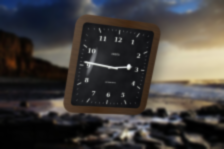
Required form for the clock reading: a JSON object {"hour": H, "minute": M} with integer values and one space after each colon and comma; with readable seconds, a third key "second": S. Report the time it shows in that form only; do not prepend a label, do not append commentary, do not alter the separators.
{"hour": 2, "minute": 46}
